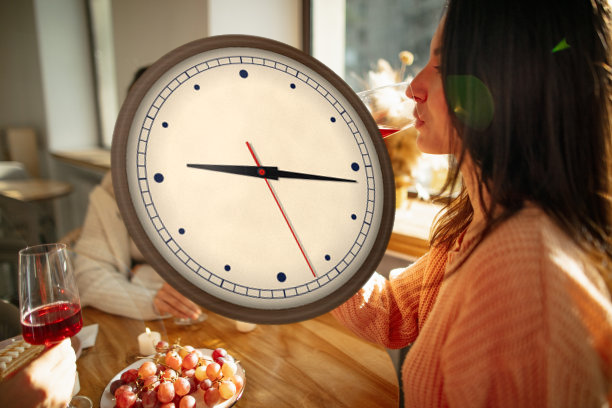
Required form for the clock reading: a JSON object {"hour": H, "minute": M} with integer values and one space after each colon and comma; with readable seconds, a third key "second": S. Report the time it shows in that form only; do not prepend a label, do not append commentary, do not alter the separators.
{"hour": 9, "minute": 16, "second": 27}
